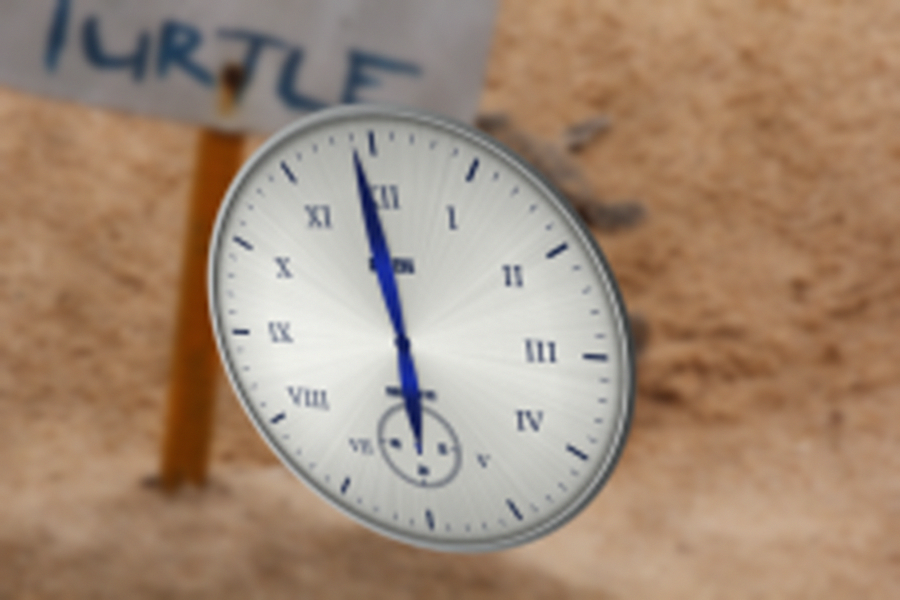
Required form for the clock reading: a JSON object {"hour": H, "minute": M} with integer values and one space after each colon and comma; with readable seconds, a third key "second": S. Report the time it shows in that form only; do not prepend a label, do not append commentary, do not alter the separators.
{"hour": 5, "minute": 59}
